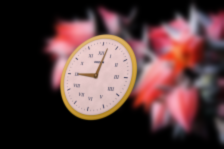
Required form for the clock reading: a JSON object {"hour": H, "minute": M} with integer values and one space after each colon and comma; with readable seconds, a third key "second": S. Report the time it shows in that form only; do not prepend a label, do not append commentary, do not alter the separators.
{"hour": 9, "minute": 2}
